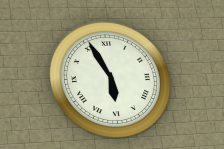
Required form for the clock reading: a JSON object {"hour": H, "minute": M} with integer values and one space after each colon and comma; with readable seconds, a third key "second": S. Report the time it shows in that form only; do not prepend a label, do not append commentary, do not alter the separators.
{"hour": 5, "minute": 56}
